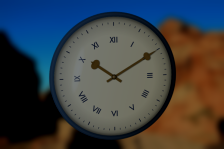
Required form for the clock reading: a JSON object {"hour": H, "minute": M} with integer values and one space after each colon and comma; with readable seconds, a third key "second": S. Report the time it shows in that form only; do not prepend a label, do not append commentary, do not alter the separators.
{"hour": 10, "minute": 10}
